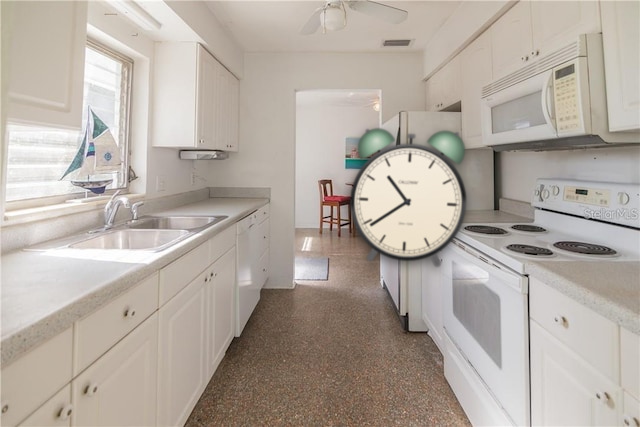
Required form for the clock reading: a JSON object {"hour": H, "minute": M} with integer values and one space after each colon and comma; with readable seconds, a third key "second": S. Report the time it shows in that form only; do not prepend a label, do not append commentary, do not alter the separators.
{"hour": 10, "minute": 39}
